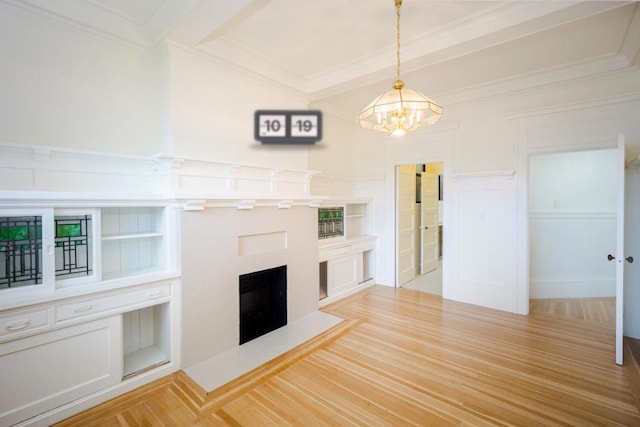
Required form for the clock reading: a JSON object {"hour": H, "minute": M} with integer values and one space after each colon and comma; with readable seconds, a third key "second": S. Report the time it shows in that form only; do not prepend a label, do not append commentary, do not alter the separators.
{"hour": 10, "minute": 19}
